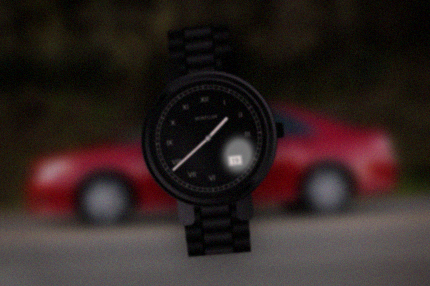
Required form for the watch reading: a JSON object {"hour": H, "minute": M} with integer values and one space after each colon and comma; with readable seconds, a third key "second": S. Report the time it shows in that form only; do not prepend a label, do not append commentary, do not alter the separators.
{"hour": 1, "minute": 39}
